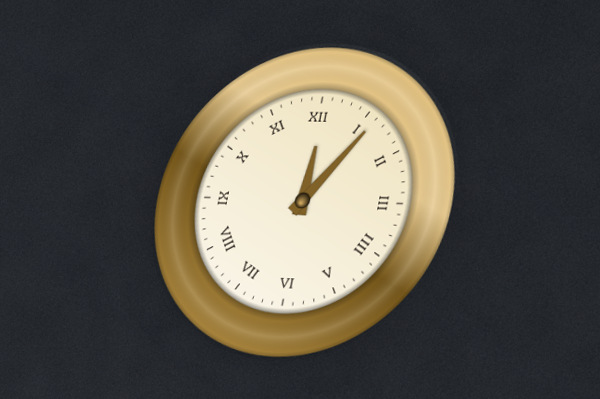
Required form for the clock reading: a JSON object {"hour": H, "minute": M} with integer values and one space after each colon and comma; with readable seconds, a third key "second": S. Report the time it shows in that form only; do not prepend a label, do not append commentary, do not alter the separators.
{"hour": 12, "minute": 6}
